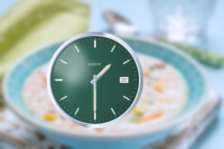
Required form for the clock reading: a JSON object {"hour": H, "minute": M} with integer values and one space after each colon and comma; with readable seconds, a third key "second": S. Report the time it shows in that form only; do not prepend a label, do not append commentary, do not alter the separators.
{"hour": 1, "minute": 30}
